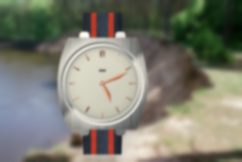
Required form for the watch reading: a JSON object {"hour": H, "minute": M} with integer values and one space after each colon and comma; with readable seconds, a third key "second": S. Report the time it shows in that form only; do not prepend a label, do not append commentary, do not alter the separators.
{"hour": 5, "minute": 11}
